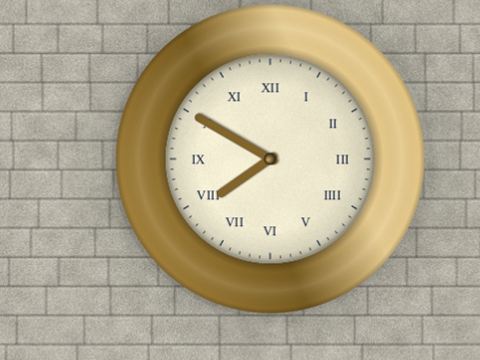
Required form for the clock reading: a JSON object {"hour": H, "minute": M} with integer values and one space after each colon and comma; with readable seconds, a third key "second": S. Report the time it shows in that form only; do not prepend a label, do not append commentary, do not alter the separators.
{"hour": 7, "minute": 50}
